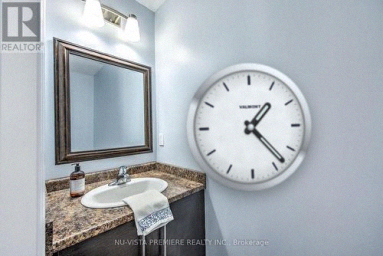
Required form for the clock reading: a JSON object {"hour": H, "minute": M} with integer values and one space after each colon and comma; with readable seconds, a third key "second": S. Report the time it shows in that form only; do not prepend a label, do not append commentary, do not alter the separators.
{"hour": 1, "minute": 23}
